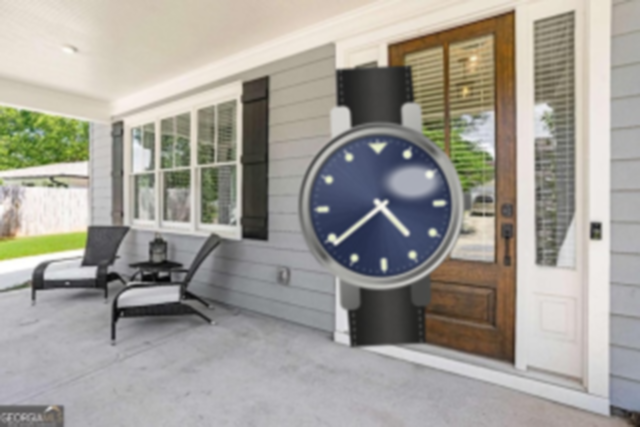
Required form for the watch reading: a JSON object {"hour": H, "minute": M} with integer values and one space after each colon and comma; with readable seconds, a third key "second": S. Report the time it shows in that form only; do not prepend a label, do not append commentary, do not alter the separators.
{"hour": 4, "minute": 39}
